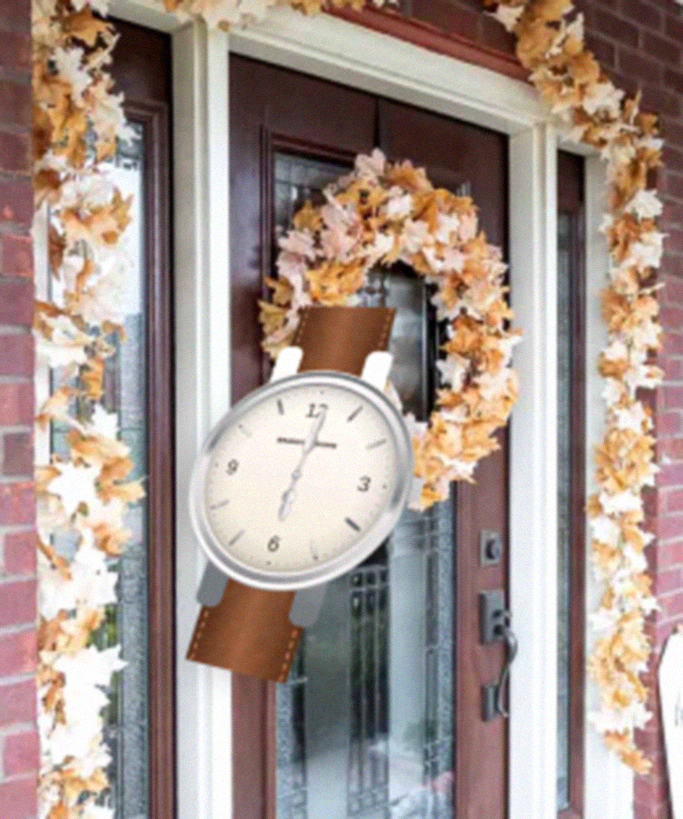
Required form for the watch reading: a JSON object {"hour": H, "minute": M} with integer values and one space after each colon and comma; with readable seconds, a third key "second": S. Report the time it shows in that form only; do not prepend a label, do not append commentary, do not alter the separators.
{"hour": 6, "minute": 1}
